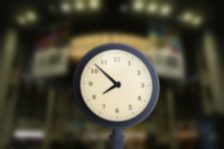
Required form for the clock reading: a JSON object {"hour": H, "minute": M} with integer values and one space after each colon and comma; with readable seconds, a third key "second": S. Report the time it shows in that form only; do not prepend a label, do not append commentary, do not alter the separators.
{"hour": 7, "minute": 52}
